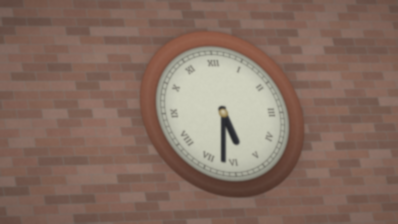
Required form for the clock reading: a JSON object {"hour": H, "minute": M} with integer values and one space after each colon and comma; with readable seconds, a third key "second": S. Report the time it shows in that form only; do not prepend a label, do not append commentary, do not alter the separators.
{"hour": 5, "minute": 32}
